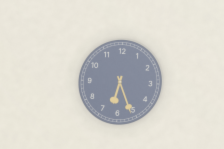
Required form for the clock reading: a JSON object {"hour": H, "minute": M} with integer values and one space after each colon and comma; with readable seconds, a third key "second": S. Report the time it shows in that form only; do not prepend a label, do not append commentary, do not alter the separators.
{"hour": 6, "minute": 26}
